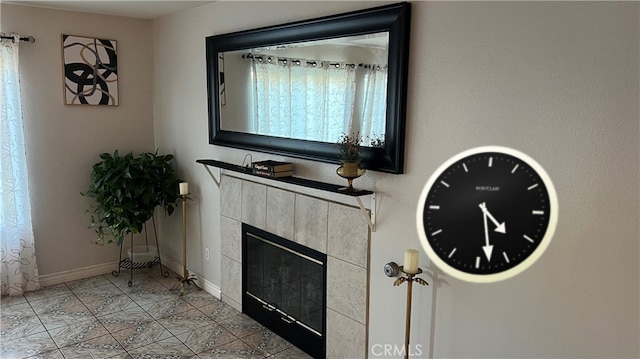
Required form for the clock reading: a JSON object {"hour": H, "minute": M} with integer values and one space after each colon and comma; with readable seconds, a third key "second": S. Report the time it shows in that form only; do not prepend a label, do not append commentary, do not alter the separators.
{"hour": 4, "minute": 28}
